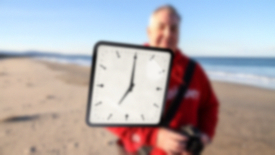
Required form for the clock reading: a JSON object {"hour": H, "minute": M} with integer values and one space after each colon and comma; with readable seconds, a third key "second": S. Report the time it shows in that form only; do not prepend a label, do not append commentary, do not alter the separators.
{"hour": 7, "minute": 0}
